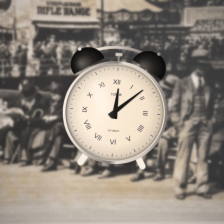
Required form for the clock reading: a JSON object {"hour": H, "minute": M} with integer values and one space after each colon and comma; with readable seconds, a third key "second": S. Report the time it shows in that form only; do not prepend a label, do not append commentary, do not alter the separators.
{"hour": 12, "minute": 8}
